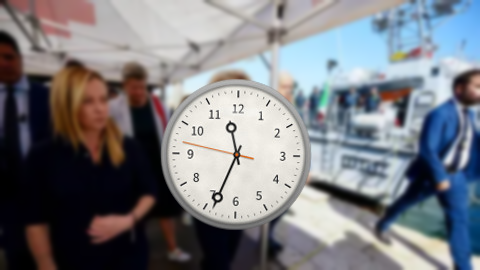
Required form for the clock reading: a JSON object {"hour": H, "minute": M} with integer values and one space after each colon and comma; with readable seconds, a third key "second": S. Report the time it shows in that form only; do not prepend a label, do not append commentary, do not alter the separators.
{"hour": 11, "minute": 33, "second": 47}
